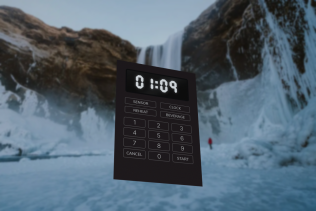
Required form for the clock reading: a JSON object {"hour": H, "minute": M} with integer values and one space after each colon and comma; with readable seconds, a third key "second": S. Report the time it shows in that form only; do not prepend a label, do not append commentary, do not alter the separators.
{"hour": 1, "minute": 9}
